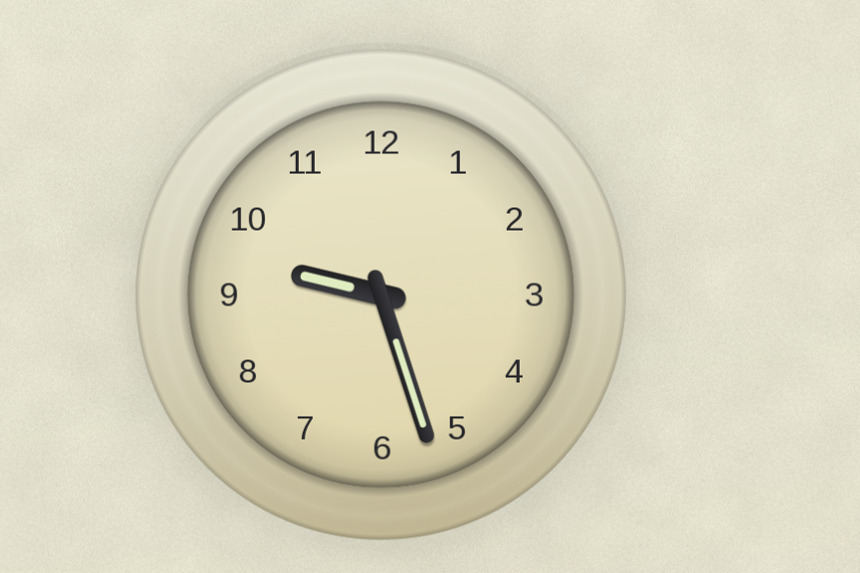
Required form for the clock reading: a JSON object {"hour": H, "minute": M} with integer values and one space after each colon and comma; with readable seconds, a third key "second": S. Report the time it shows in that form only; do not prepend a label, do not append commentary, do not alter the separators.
{"hour": 9, "minute": 27}
